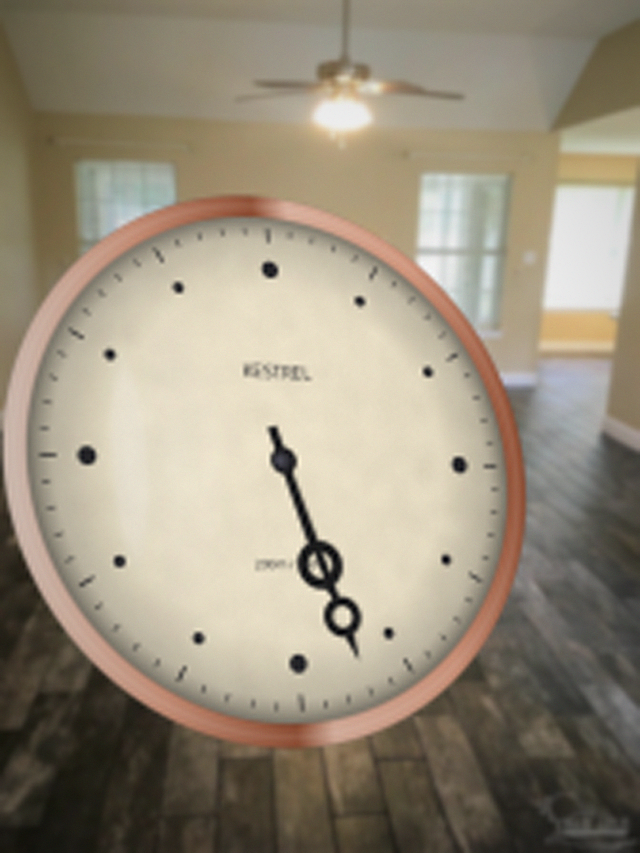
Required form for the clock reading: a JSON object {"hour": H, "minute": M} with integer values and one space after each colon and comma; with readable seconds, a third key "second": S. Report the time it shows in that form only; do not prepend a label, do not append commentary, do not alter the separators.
{"hour": 5, "minute": 27}
